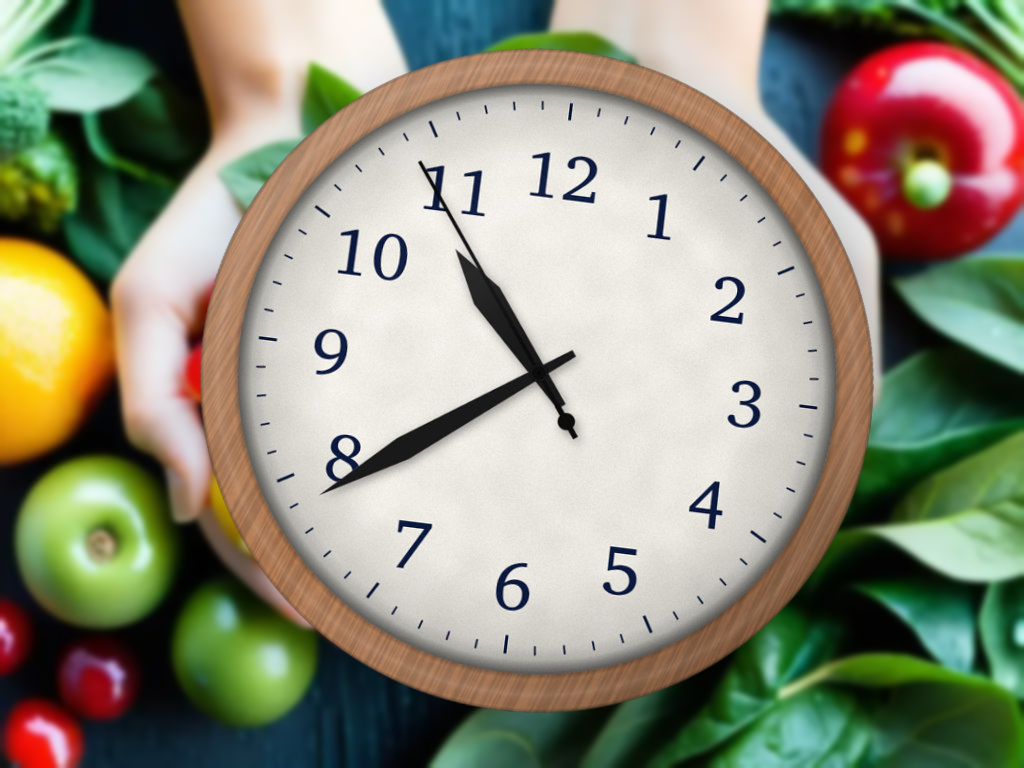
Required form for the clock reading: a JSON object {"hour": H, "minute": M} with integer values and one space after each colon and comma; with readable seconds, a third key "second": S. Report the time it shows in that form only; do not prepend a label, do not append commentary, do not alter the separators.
{"hour": 10, "minute": 38, "second": 54}
